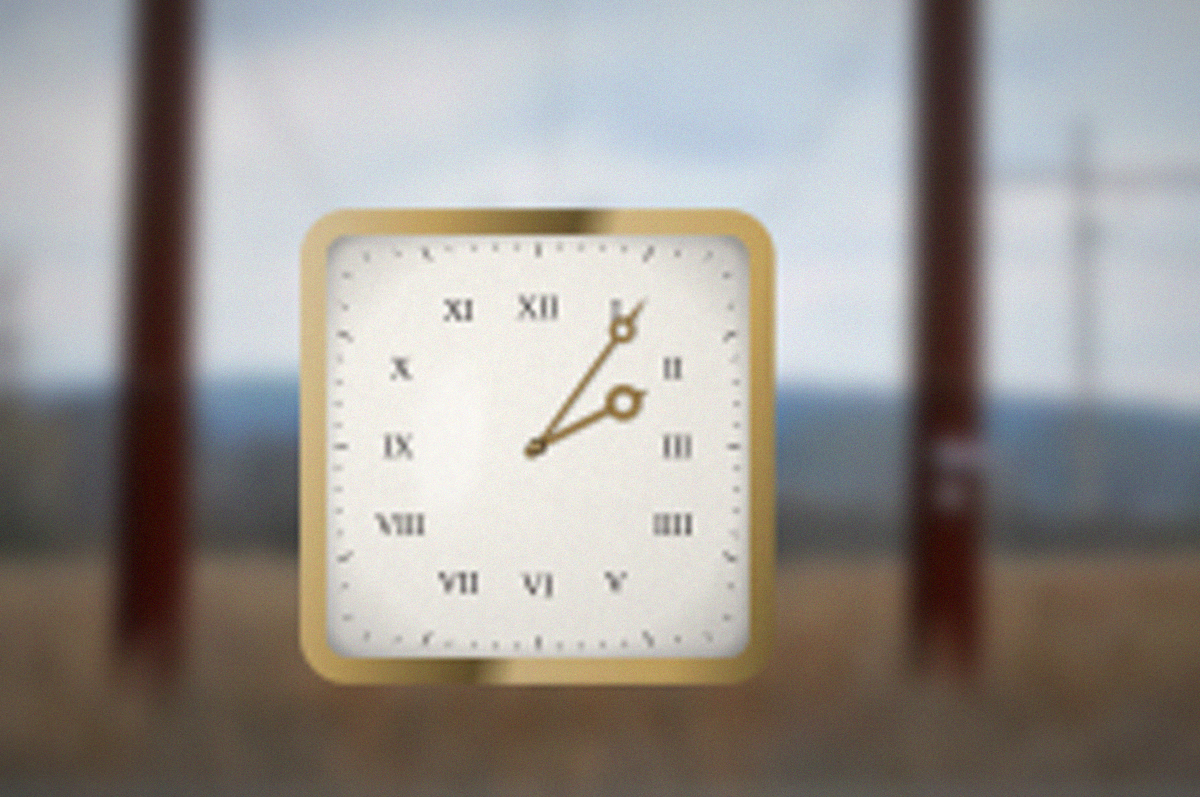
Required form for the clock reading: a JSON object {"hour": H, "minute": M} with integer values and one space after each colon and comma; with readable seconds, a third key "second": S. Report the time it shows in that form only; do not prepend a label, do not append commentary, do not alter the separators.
{"hour": 2, "minute": 6}
